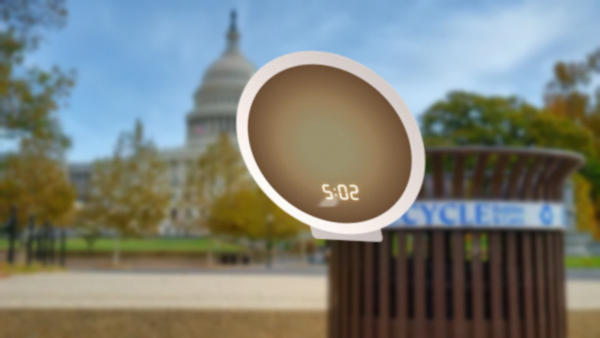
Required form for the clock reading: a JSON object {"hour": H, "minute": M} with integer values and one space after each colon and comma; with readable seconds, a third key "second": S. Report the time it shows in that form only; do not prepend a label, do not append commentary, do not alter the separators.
{"hour": 5, "minute": 2}
